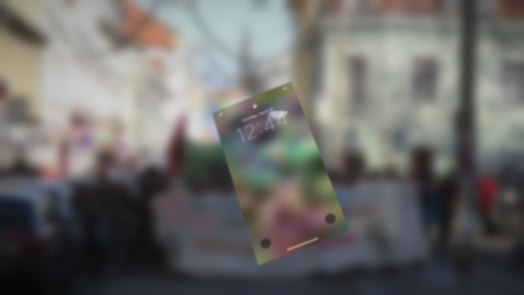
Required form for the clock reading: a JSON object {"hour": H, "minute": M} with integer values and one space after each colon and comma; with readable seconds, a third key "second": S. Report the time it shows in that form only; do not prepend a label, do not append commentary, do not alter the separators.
{"hour": 12, "minute": 44}
